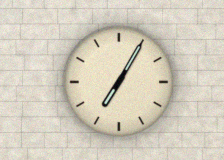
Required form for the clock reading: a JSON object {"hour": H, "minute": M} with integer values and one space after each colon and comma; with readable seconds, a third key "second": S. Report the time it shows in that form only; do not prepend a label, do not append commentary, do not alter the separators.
{"hour": 7, "minute": 5}
